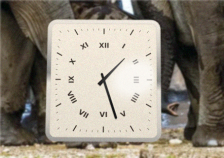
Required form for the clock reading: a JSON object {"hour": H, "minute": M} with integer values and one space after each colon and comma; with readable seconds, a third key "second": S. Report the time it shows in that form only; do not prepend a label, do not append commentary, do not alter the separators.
{"hour": 1, "minute": 27}
